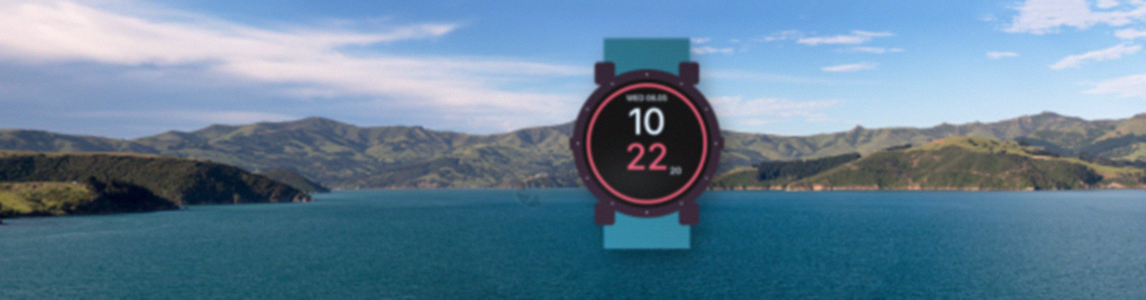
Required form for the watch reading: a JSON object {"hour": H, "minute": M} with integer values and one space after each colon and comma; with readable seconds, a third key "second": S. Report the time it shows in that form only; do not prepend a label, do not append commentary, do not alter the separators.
{"hour": 10, "minute": 22}
